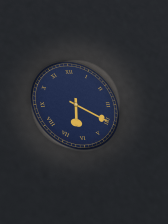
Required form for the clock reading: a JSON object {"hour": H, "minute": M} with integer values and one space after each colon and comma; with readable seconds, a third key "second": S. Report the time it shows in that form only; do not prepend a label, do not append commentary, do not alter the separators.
{"hour": 6, "minute": 20}
